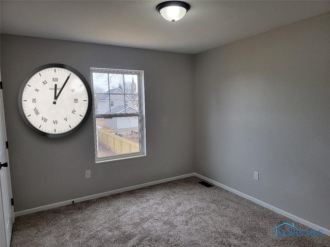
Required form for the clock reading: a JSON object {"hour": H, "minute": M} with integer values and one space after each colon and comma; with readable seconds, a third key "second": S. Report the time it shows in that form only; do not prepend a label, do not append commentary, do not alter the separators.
{"hour": 12, "minute": 5}
